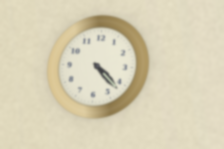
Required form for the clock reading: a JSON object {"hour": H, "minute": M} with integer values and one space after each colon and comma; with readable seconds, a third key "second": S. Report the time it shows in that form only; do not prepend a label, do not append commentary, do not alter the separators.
{"hour": 4, "minute": 22}
